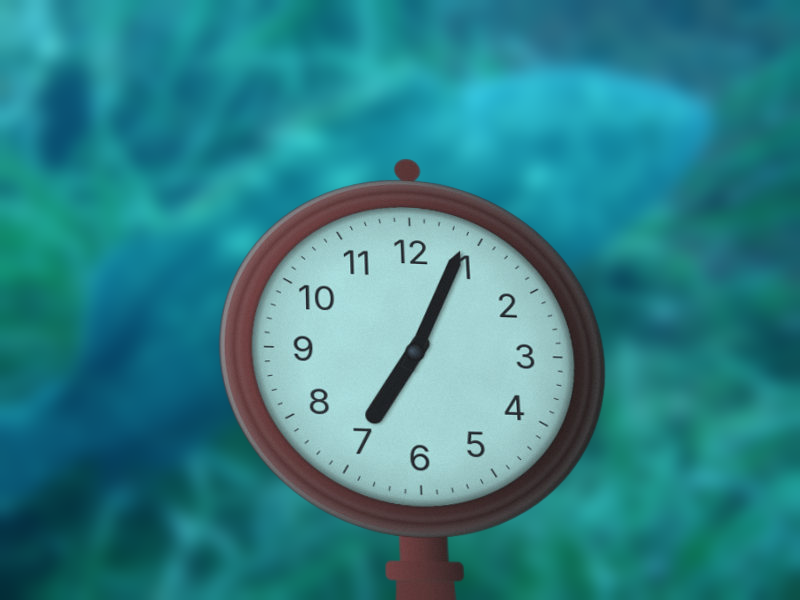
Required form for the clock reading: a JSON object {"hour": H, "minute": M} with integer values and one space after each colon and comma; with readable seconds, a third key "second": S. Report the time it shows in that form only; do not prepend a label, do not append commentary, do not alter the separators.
{"hour": 7, "minute": 4}
